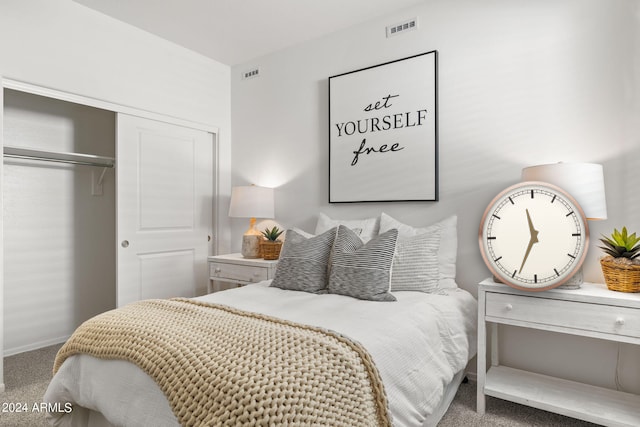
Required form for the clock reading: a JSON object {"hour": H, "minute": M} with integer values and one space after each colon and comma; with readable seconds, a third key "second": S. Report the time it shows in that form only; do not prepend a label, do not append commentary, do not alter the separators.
{"hour": 11, "minute": 34}
